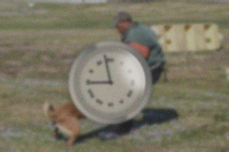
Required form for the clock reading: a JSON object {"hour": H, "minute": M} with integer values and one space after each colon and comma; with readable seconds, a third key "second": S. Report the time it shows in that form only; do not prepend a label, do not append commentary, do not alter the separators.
{"hour": 8, "minute": 58}
